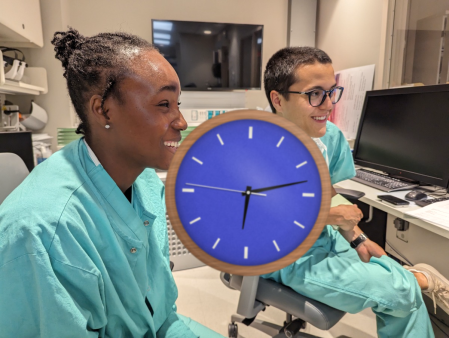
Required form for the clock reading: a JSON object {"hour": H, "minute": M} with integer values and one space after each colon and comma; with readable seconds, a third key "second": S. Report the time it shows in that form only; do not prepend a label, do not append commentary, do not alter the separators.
{"hour": 6, "minute": 12, "second": 46}
